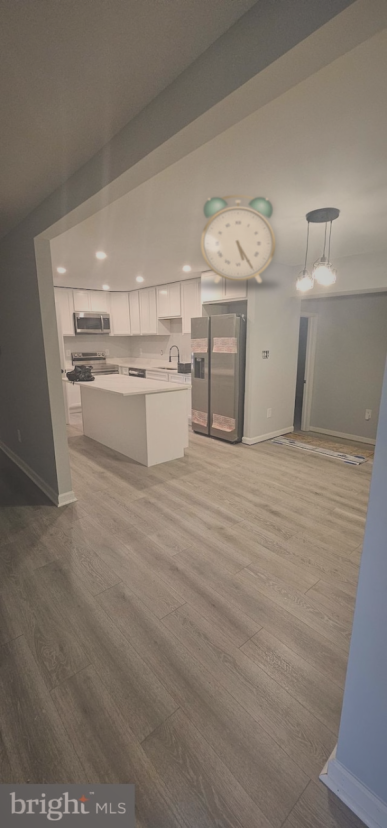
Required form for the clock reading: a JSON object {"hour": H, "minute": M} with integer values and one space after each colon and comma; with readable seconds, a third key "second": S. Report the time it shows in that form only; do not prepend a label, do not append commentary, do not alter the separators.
{"hour": 5, "minute": 25}
